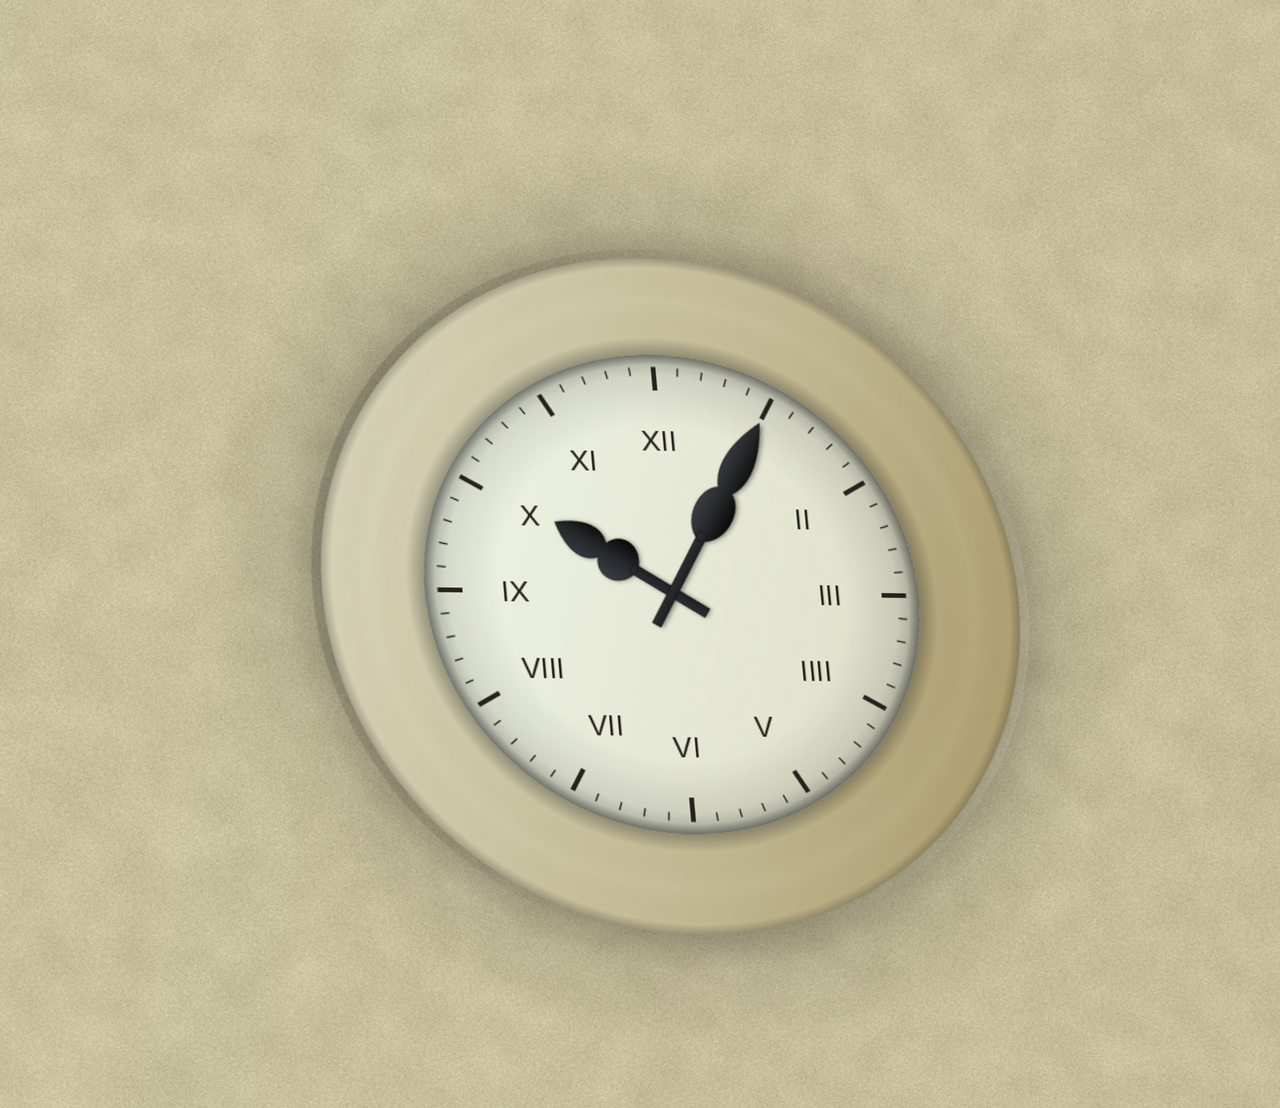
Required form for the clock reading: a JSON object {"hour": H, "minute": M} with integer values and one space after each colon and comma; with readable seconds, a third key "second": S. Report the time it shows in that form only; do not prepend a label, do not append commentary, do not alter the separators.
{"hour": 10, "minute": 5}
